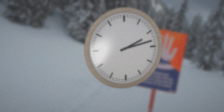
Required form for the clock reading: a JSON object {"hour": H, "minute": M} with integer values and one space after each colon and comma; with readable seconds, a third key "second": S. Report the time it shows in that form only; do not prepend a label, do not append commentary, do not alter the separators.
{"hour": 2, "minute": 13}
